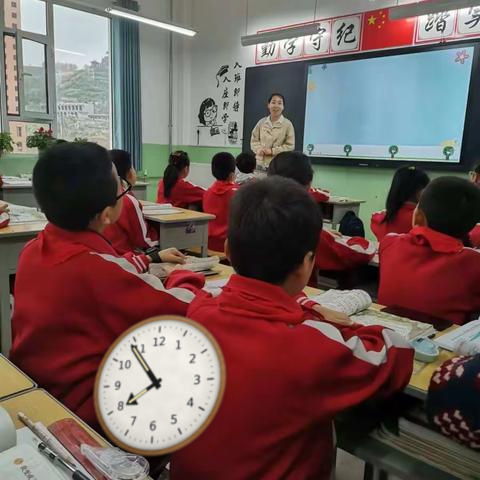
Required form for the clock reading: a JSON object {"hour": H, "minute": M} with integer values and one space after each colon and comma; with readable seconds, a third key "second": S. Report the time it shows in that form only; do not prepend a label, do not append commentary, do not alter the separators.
{"hour": 7, "minute": 54}
